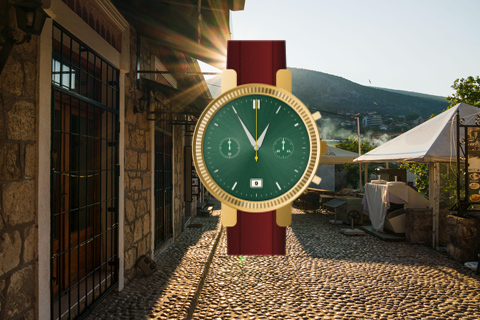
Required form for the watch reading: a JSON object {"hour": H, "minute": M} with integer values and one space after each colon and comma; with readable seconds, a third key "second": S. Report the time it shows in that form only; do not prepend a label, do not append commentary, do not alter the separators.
{"hour": 12, "minute": 55}
